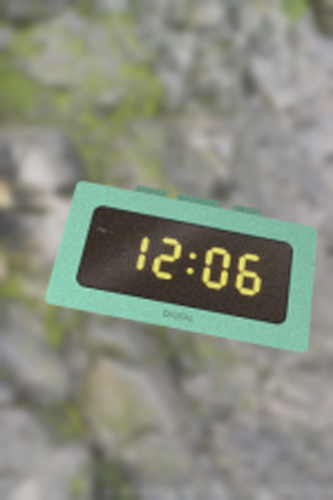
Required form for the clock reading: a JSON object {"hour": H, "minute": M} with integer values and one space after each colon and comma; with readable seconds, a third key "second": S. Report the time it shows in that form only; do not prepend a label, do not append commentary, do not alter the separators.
{"hour": 12, "minute": 6}
